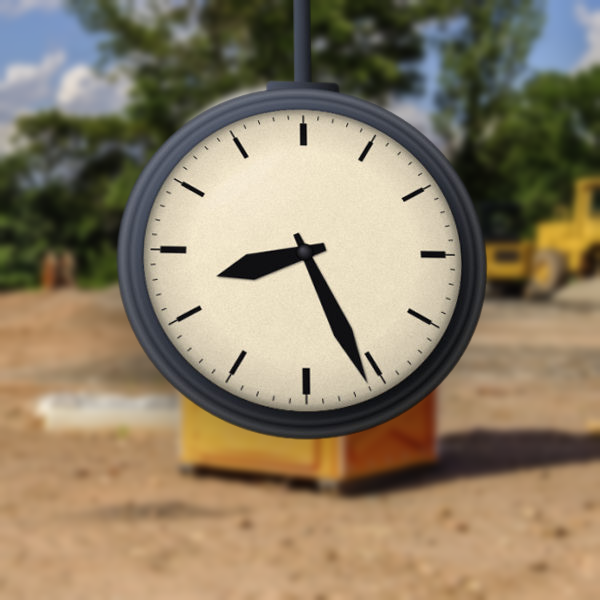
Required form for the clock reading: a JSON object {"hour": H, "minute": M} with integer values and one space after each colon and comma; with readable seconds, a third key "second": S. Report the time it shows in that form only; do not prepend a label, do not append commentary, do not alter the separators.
{"hour": 8, "minute": 26}
